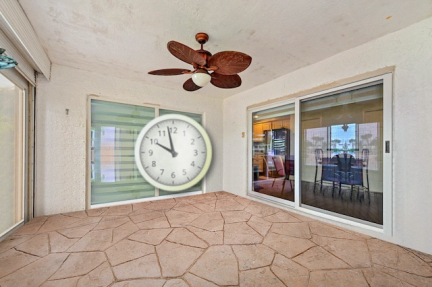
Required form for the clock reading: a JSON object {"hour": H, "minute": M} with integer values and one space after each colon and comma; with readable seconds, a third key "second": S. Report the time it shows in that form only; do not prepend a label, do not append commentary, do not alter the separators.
{"hour": 9, "minute": 58}
